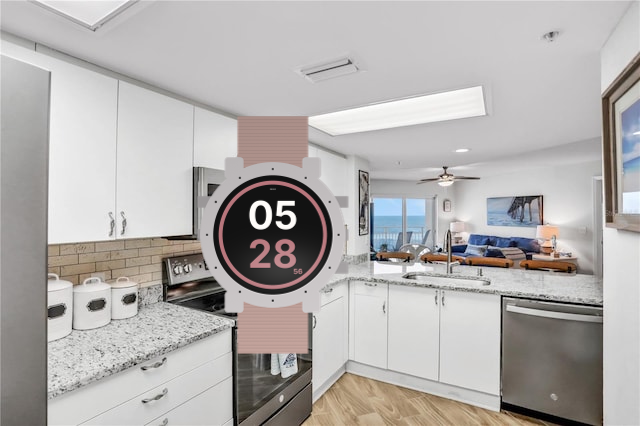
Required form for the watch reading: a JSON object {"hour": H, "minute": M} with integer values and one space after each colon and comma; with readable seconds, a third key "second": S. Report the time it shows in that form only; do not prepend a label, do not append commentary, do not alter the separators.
{"hour": 5, "minute": 28, "second": 56}
